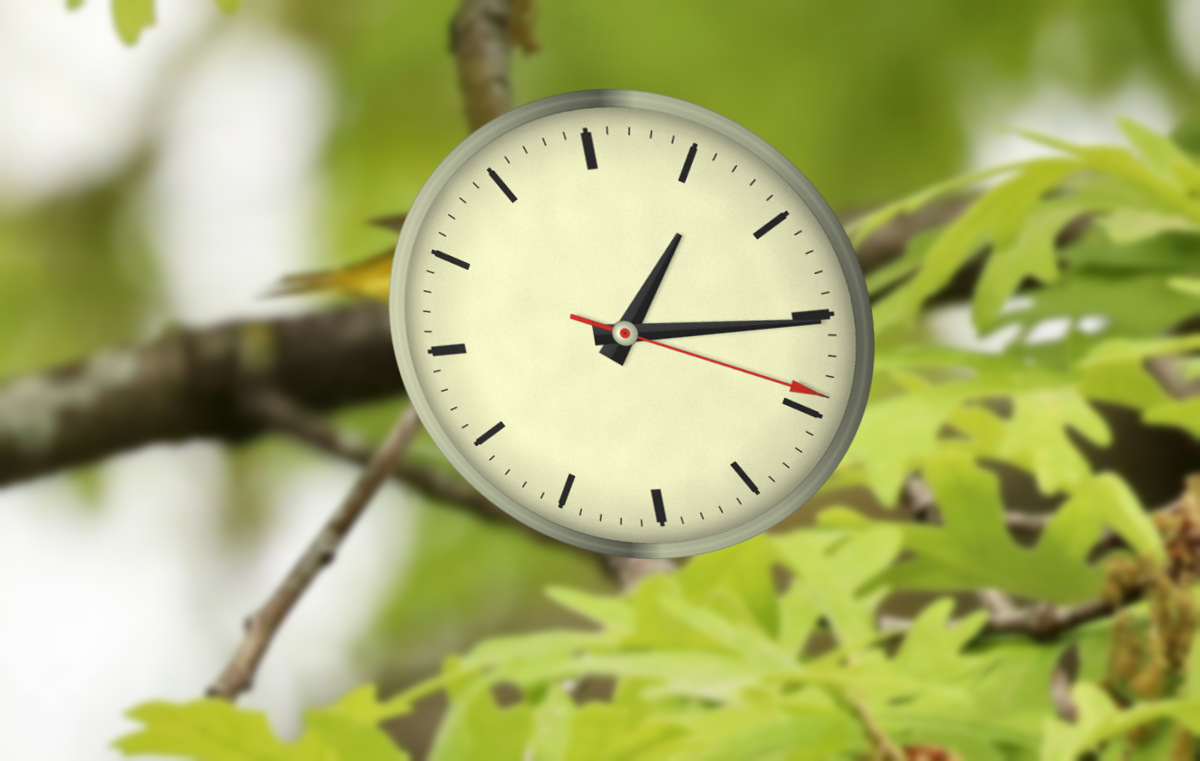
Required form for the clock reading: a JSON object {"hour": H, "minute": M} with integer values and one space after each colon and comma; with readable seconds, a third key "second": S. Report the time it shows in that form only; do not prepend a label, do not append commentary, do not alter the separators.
{"hour": 1, "minute": 15, "second": 19}
